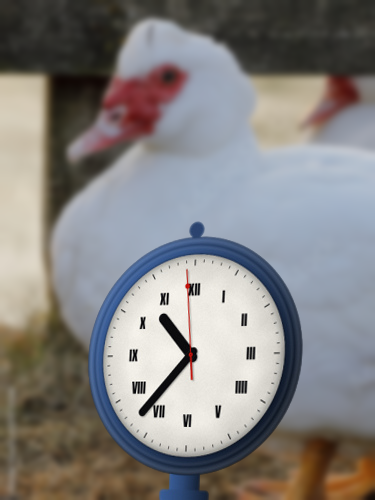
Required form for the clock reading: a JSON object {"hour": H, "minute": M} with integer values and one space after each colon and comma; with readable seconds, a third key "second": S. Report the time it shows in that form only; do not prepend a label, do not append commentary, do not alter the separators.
{"hour": 10, "minute": 36, "second": 59}
